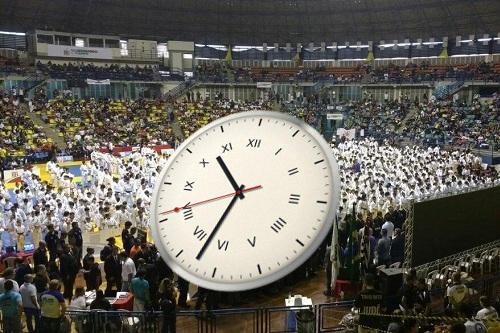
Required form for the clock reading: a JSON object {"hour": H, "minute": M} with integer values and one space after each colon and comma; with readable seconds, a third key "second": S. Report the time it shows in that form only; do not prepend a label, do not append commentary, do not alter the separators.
{"hour": 10, "minute": 32, "second": 41}
